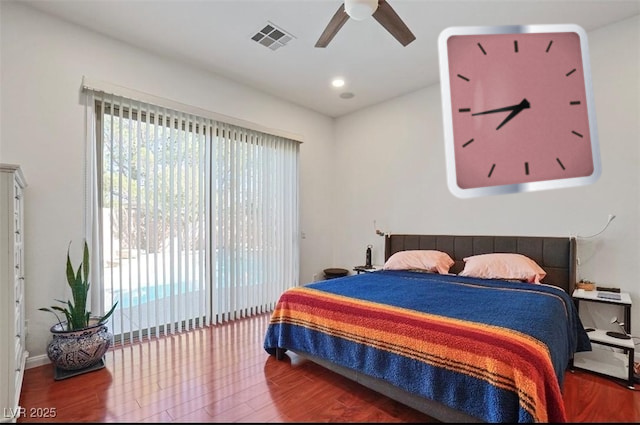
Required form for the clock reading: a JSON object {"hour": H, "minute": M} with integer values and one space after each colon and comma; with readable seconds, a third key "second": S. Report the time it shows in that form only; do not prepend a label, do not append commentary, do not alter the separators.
{"hour": 7, "minute": 44}
